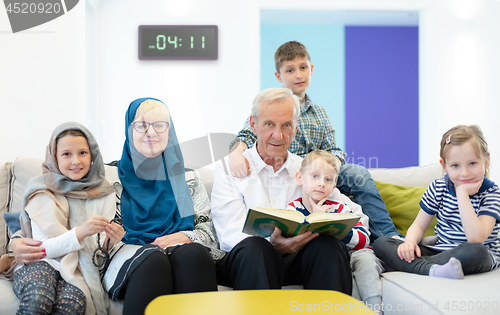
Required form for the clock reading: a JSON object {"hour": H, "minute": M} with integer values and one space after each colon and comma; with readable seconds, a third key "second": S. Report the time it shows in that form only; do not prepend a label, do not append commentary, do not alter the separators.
{"hour": 4, "minute": 11}
